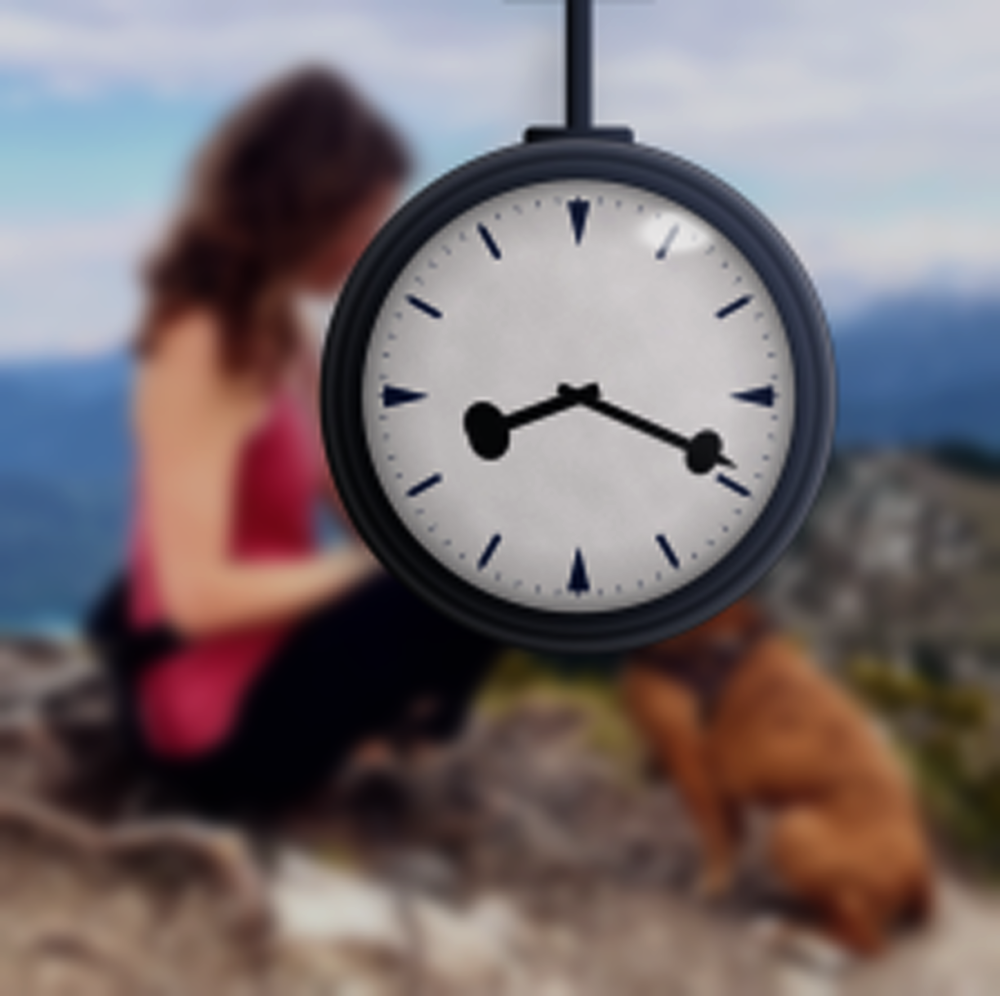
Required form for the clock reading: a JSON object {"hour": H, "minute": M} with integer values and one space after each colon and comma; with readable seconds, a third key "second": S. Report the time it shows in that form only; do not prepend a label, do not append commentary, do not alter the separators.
{"hour": 8, "minute": 19}
